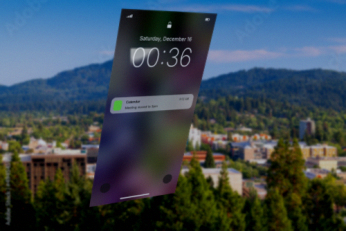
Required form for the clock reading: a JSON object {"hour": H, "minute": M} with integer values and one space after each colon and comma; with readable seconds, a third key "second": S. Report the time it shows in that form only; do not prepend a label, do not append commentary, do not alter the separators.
{"hour": 0, "minute": 36}
